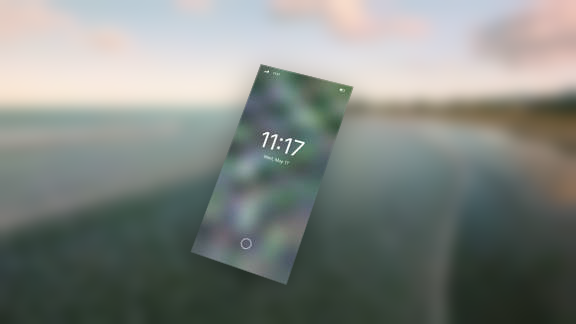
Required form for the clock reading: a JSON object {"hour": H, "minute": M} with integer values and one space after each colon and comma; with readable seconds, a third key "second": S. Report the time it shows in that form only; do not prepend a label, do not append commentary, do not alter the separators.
{"hour": 11, "minute": 17}
